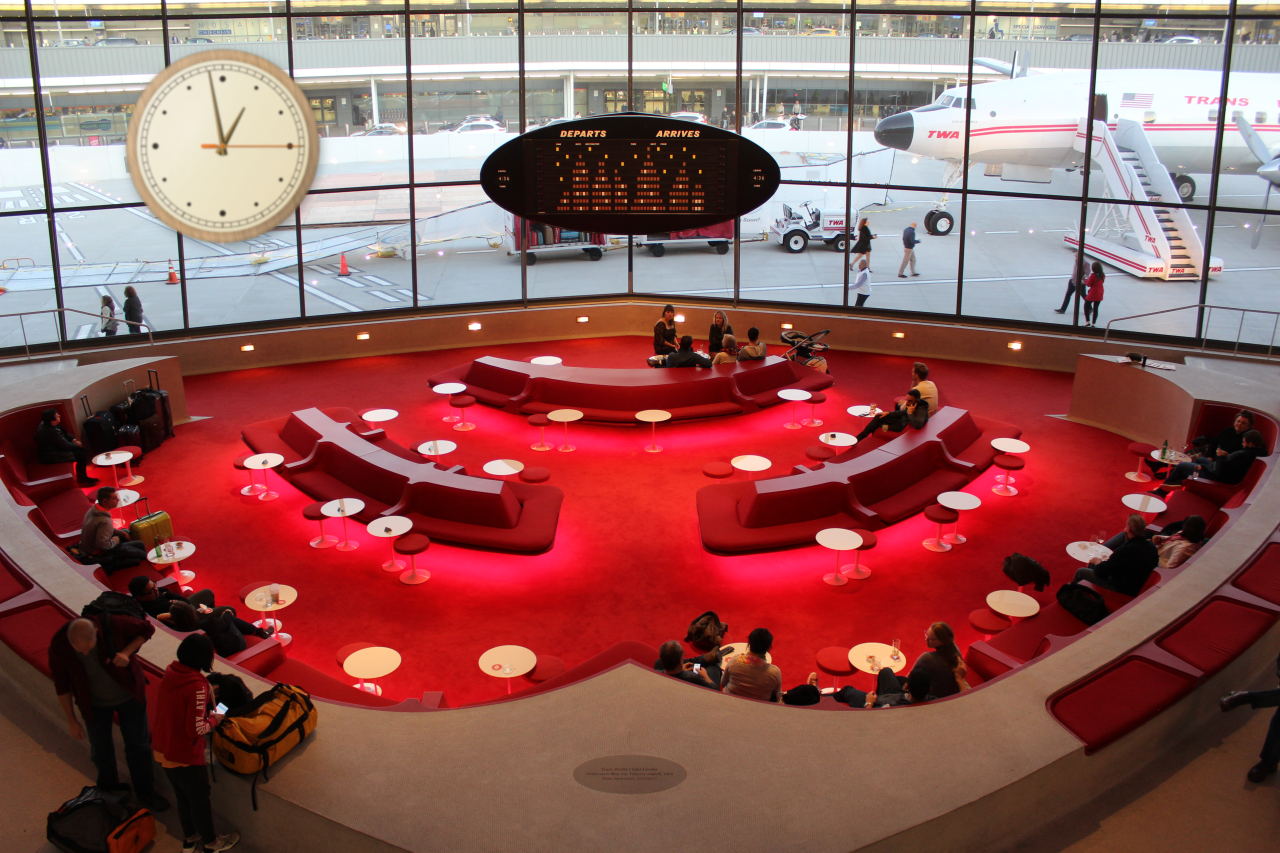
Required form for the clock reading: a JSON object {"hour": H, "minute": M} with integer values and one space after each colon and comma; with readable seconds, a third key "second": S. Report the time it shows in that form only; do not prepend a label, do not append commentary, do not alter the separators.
{"hour": 12, "minute": 58, "second": 15}
